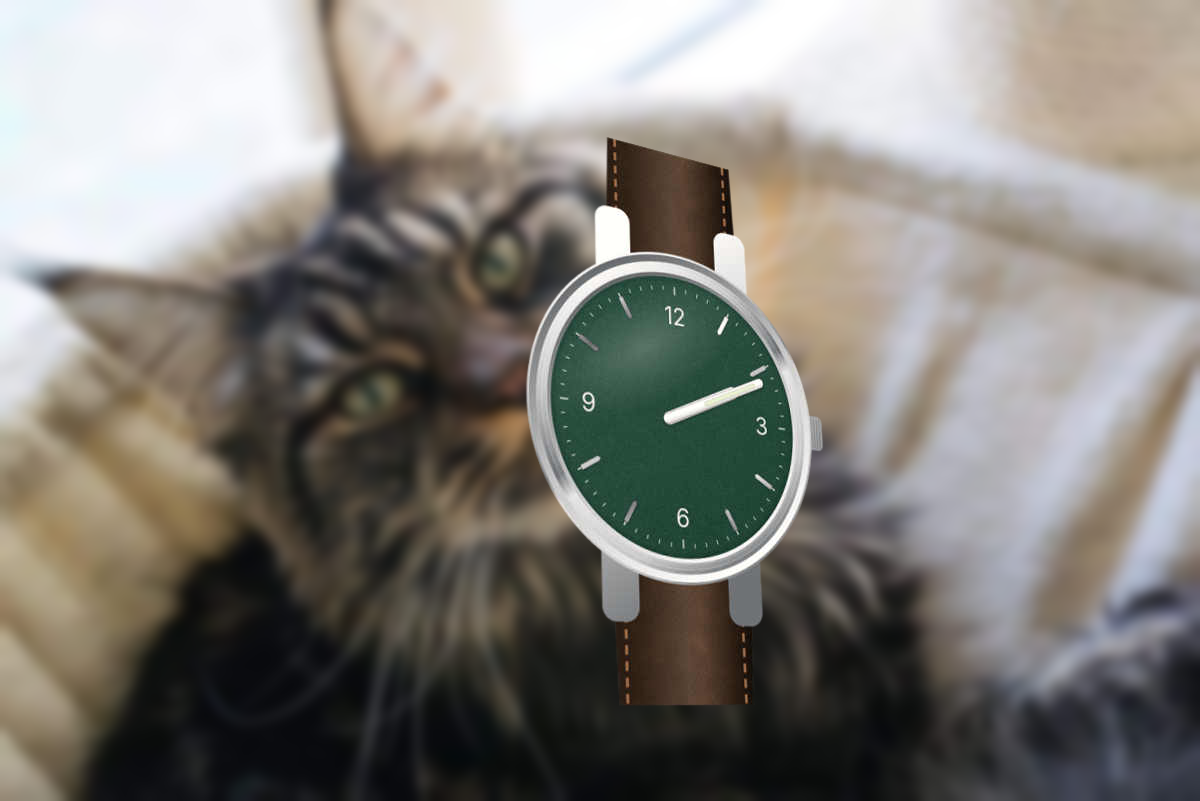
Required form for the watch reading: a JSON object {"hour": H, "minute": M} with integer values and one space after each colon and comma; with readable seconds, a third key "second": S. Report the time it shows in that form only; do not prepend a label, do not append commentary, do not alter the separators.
{"hour": 2, "minute": 11}
